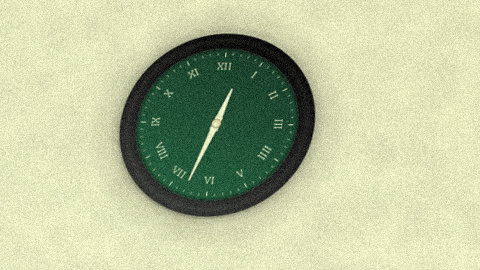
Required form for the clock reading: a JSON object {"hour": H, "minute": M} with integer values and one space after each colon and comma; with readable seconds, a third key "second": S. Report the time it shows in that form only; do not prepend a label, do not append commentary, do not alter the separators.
{"hour": 12, "minute": 33}
